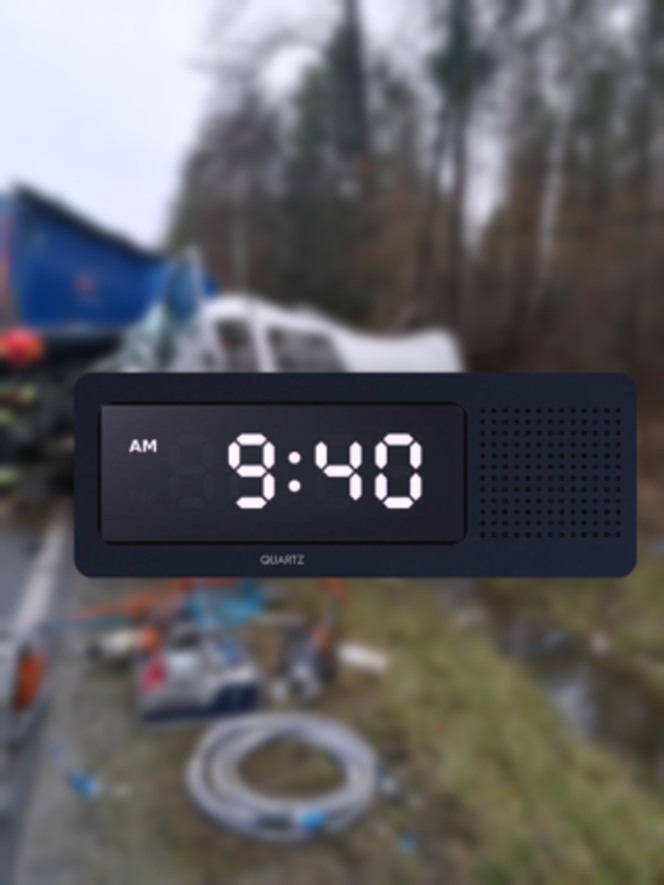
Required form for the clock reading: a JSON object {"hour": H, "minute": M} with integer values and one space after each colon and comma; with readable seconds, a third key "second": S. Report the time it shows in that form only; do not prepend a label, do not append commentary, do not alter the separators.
{"hour": 9, "minute": 40}
